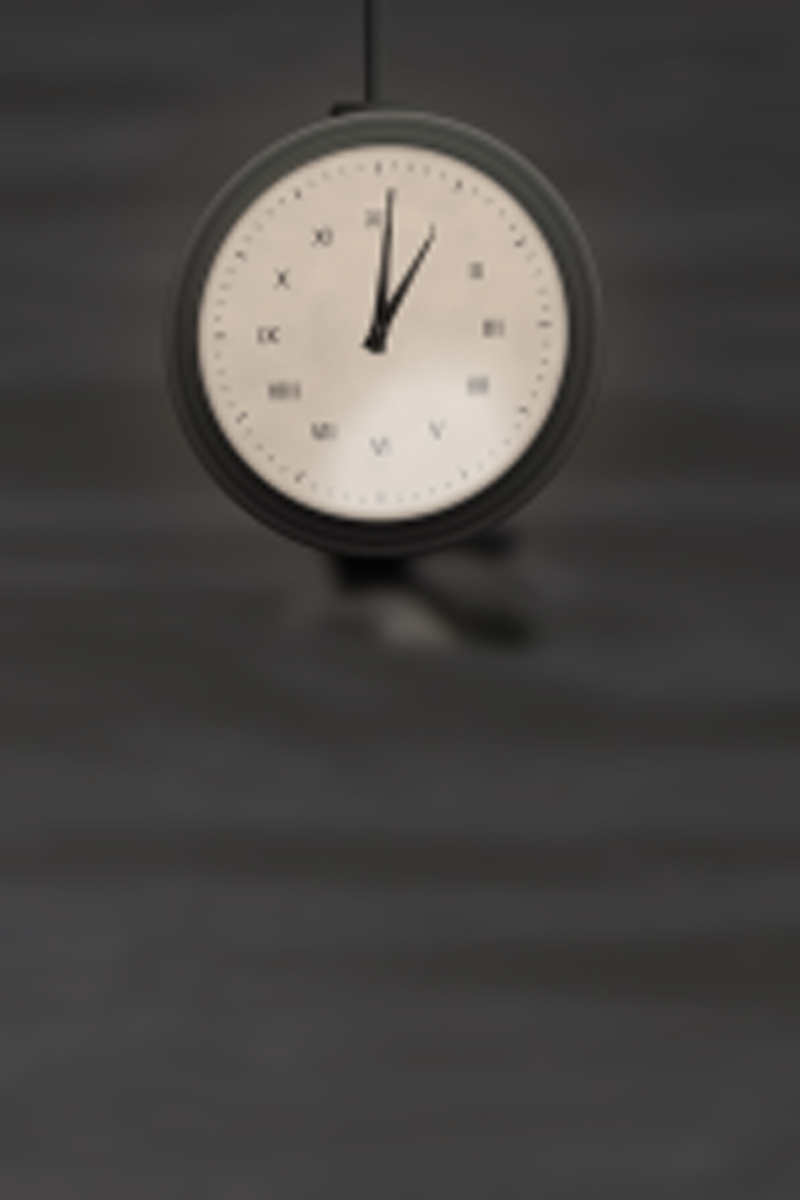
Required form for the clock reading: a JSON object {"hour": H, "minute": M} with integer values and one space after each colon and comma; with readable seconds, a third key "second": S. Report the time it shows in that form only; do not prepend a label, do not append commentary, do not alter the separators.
{"hour": 1, "minute": 1}
